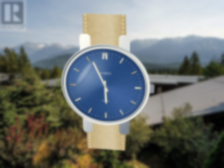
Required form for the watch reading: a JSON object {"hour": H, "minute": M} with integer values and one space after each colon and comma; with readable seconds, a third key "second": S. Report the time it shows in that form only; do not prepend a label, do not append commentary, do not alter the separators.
{"hour": 5, "minute": 56}
